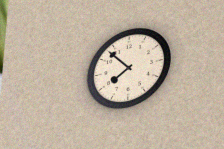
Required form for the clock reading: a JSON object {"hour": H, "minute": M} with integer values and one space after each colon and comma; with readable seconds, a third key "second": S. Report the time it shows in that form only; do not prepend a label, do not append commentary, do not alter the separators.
{"hour": 7, "minute": 53}
